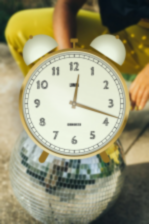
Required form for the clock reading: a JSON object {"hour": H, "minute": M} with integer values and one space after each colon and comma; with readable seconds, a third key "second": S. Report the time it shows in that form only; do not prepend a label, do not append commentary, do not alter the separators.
{"hour": 12, "minute": 18}
